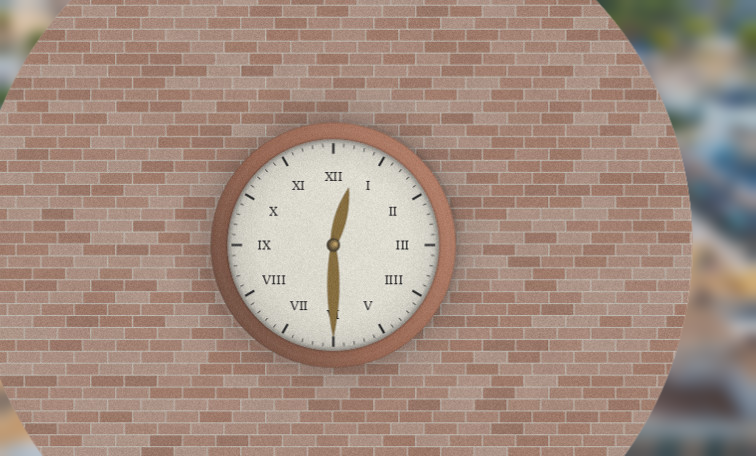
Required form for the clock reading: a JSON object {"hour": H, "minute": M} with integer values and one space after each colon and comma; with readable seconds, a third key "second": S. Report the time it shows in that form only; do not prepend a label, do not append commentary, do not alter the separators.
{"hour": 12, "minute": 30}
